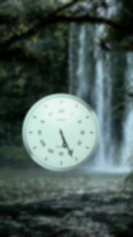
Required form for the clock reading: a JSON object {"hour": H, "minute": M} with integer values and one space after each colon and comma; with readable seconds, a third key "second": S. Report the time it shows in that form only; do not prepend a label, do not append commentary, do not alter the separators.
{"hour": 5, "minute": 26}
